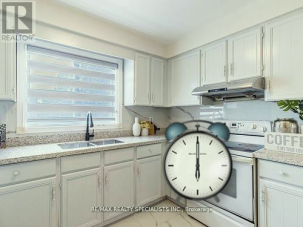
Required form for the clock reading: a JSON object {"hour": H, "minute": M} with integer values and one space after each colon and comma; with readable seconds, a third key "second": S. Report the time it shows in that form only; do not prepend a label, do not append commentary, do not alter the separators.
{"hour": 6, "minute": 0}
